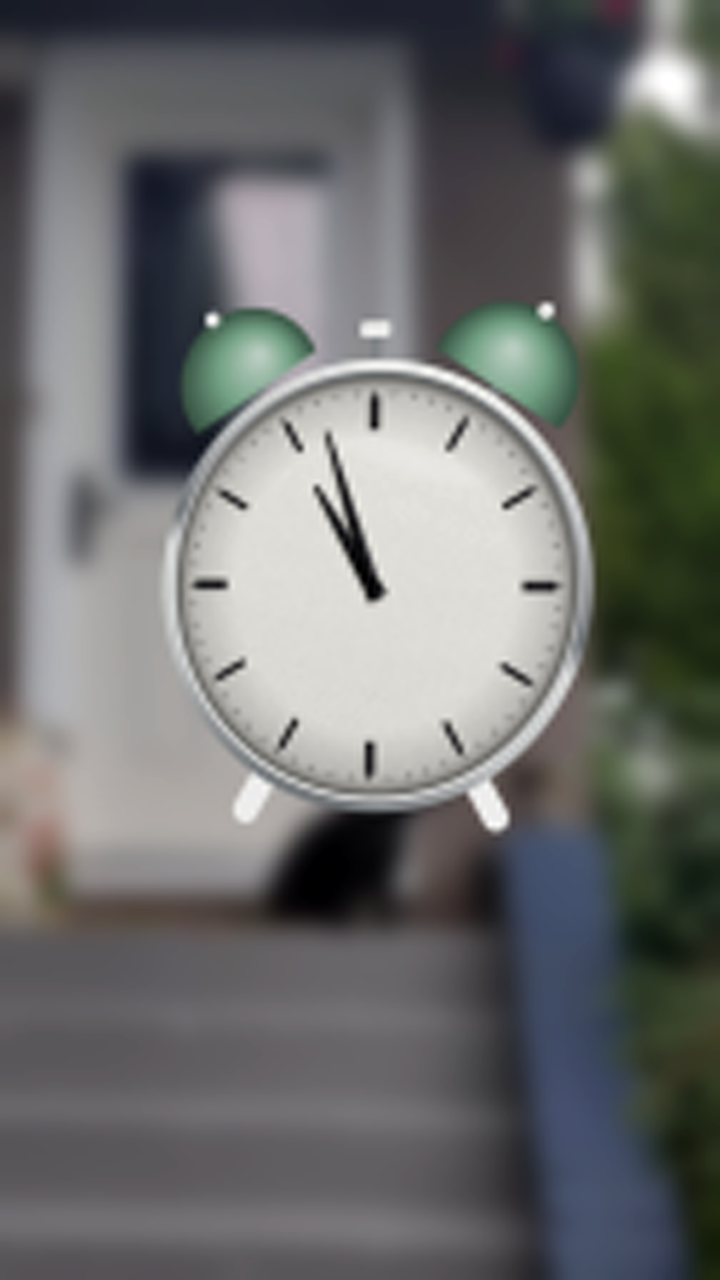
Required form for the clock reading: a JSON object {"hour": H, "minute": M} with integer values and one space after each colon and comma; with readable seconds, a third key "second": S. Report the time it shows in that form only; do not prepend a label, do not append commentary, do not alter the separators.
{"hour": 10, "minute": 57}
